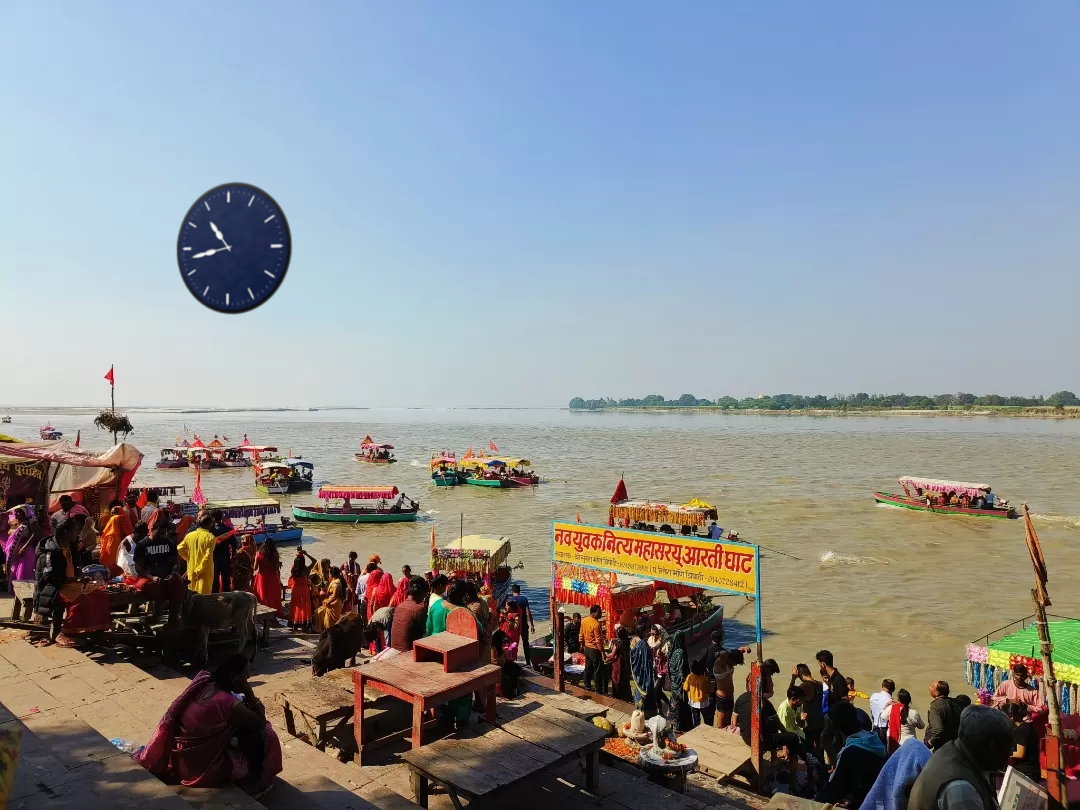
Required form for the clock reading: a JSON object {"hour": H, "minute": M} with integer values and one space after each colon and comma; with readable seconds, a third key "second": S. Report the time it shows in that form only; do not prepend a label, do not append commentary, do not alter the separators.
{"hour": 10, "minute": 43}
